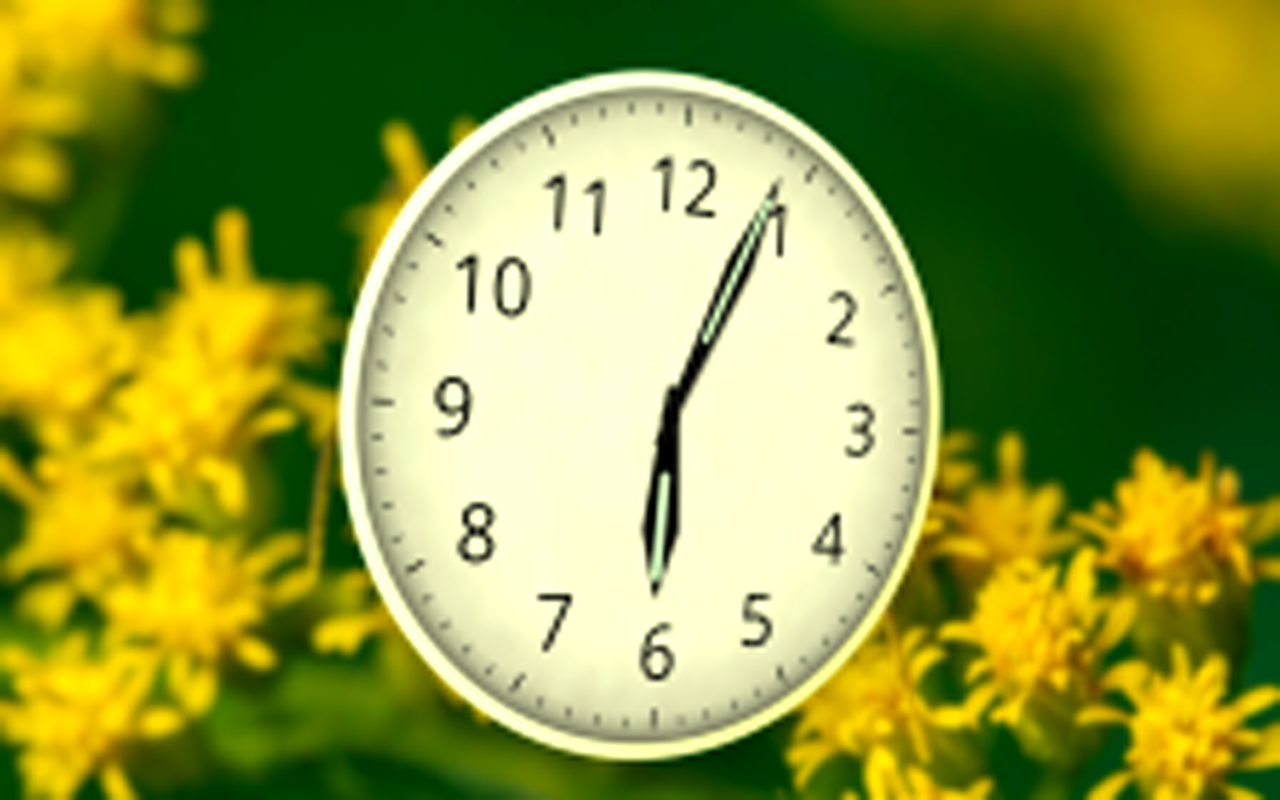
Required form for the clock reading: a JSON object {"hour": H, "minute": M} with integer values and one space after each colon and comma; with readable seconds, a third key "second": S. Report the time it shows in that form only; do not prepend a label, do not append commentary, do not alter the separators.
{"hour": 6, "minute": 4}
